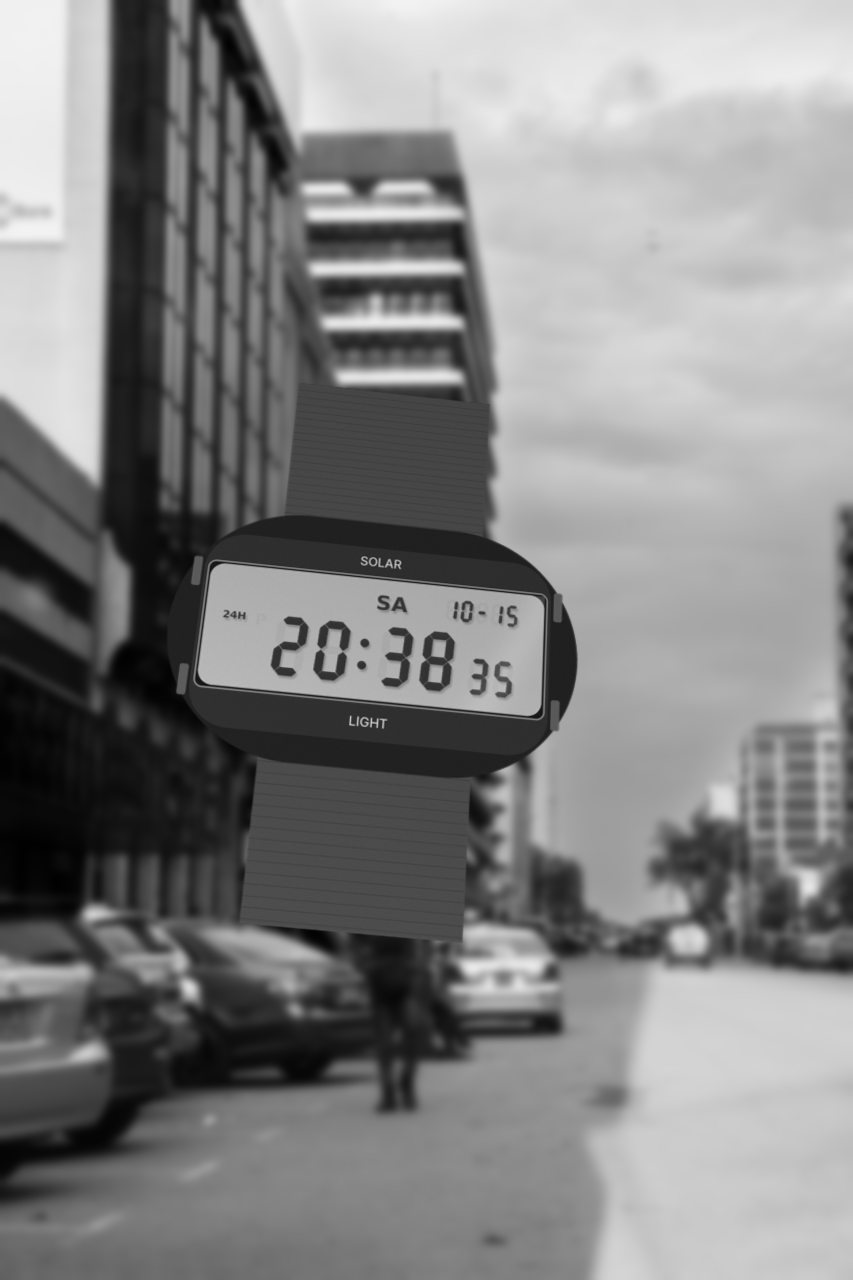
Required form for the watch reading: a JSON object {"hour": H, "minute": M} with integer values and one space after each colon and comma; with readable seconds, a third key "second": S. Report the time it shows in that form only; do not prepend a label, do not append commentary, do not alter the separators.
{"hour": 20, "minute": 38, "second": 35}
